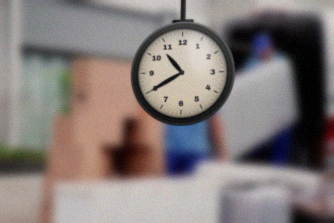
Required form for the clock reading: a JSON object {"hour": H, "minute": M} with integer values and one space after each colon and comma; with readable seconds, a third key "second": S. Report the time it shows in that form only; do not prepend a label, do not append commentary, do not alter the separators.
{"hour": 10, "minute": 40}
